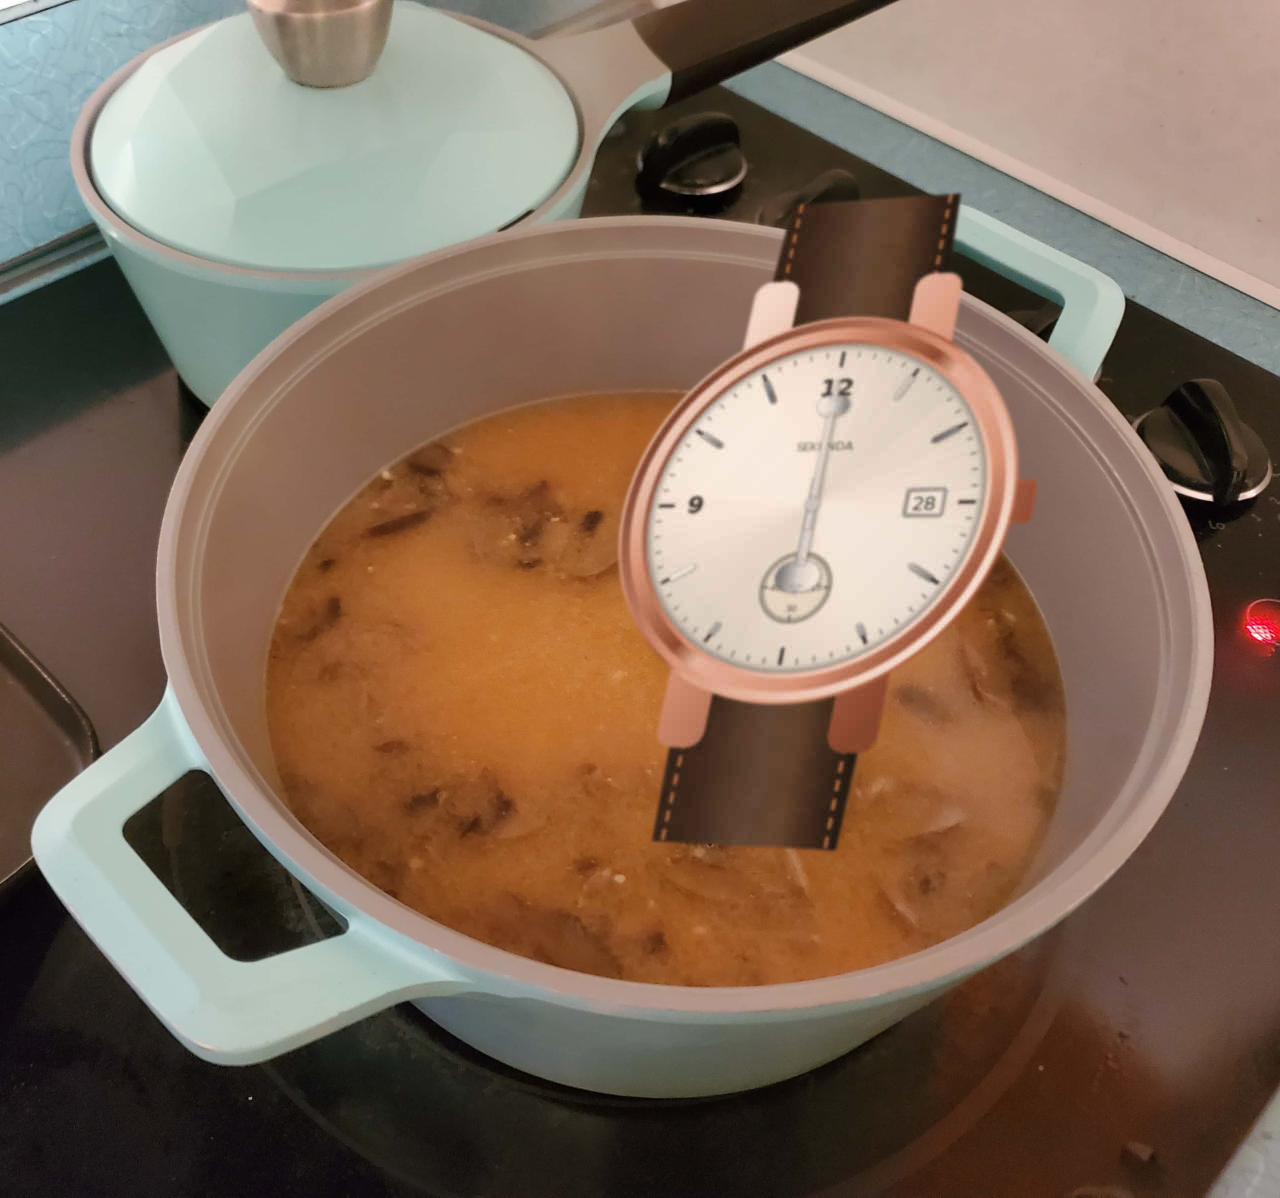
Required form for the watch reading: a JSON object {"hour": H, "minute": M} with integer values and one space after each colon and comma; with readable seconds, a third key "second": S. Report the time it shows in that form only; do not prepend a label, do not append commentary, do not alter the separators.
{"hour": 6, "minute": 0}
